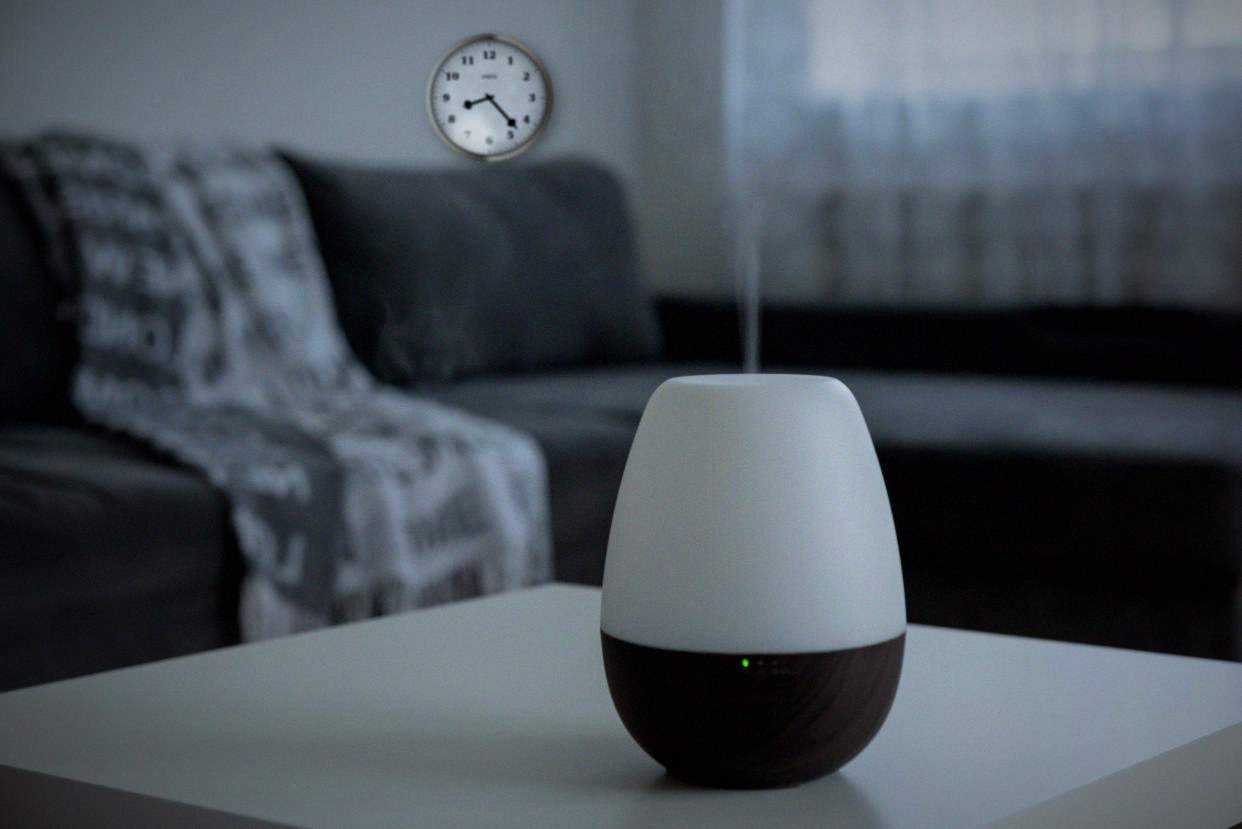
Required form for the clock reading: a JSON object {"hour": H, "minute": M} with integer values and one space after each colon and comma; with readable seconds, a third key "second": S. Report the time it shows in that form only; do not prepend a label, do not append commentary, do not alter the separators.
{"hour": 8, "minute": 23}
